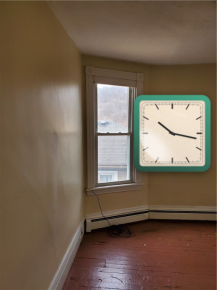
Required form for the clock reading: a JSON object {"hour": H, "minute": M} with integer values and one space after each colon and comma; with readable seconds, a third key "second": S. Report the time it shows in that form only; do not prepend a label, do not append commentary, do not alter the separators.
{"hour": 10, "minute": 17}
